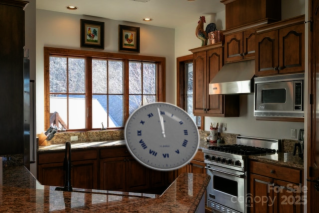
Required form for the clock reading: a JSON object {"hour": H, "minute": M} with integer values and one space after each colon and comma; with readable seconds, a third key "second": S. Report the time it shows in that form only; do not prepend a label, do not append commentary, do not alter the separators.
{"hour": 11, "minute": 59}
